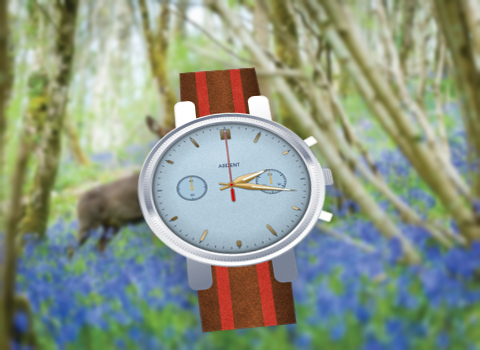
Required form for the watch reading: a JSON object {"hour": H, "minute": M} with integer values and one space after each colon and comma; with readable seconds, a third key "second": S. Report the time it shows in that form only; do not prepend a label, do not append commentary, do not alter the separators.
{"hour": 2, "minute": 17}
